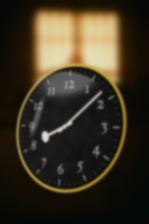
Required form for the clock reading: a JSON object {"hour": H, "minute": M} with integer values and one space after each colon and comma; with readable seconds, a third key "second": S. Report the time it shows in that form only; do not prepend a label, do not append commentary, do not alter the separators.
{"hour": 8, "minute": 8}
